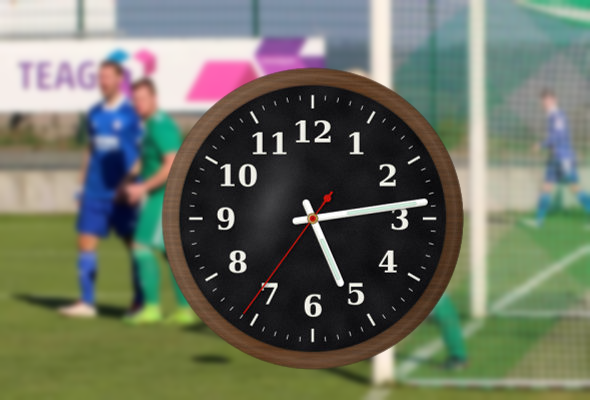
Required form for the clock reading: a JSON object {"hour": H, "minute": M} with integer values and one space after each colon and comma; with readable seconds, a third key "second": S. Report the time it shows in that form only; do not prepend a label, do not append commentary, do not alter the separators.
{"hour": 5, "minute": 13, "second": 36}
